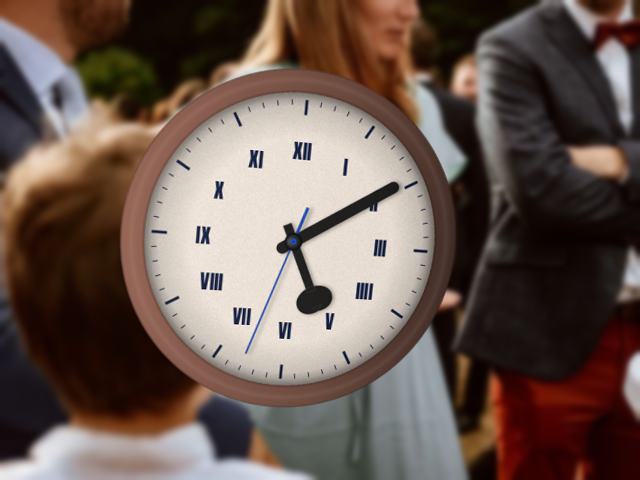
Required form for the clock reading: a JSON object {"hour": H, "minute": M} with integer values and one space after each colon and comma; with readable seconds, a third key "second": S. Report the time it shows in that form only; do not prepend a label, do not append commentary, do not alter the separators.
{"hour": 5, "minute": 9, "second": 33}
